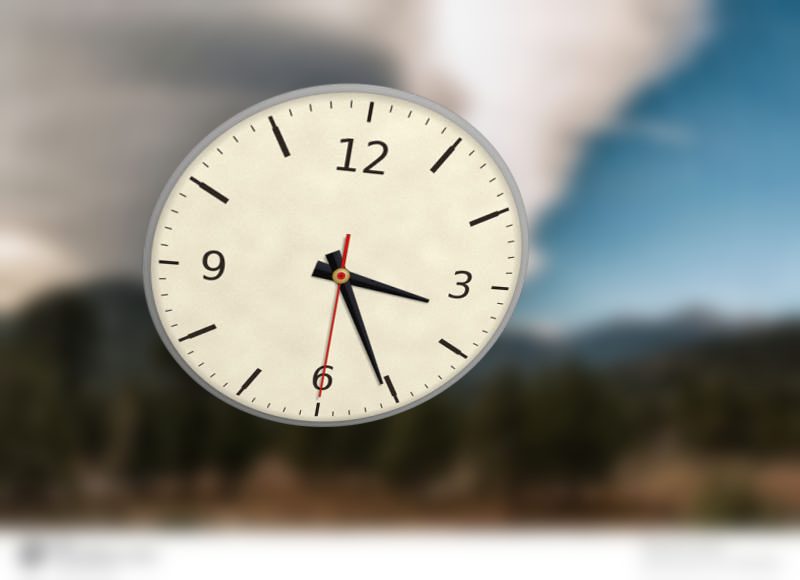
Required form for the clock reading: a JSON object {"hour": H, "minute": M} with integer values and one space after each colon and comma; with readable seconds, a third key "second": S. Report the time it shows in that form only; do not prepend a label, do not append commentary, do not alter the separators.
{"hour": 3, "minute": 25, "second": 30}
